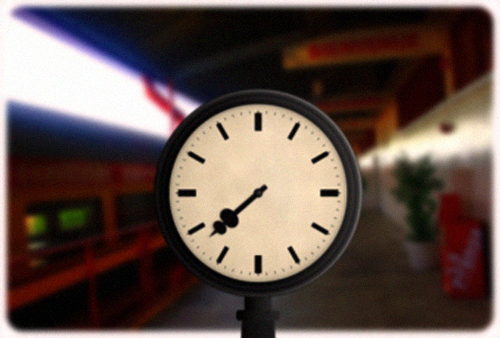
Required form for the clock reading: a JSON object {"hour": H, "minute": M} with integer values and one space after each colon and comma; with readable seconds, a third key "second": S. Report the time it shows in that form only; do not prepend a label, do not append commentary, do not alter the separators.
{"hour": 7, "minute": 38}
